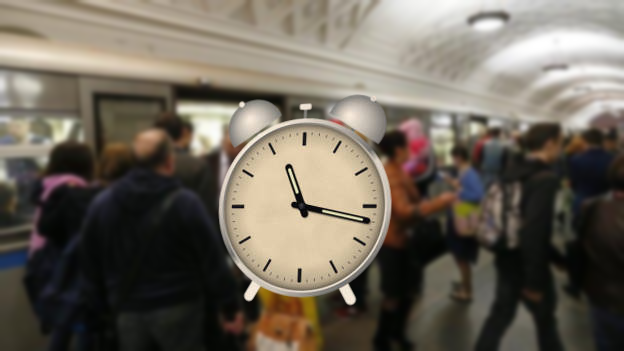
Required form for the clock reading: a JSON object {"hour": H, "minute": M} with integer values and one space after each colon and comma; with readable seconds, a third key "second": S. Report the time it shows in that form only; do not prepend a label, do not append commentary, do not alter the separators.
{"hour": 11, "minute": 17}
